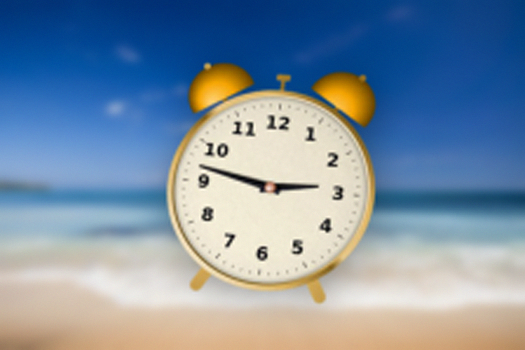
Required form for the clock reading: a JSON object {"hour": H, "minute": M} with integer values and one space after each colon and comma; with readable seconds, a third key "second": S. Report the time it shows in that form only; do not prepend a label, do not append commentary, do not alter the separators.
{"hour": 2, "minute": 47}
